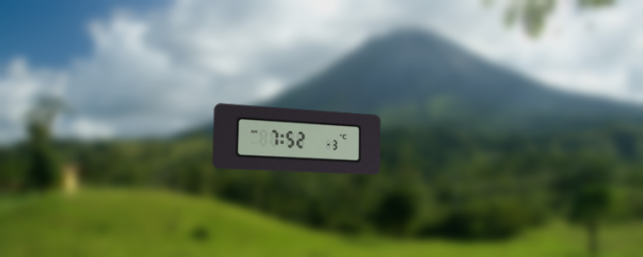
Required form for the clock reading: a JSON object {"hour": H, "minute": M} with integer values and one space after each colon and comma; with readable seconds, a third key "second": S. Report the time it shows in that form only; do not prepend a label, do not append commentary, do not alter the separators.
{"hour": 7, "minute": 52}
